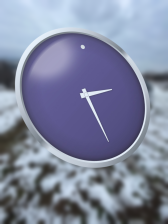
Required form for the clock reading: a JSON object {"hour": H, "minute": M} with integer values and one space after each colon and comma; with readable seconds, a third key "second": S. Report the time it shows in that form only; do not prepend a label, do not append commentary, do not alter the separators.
{"hour": 2, "minute": 26}
